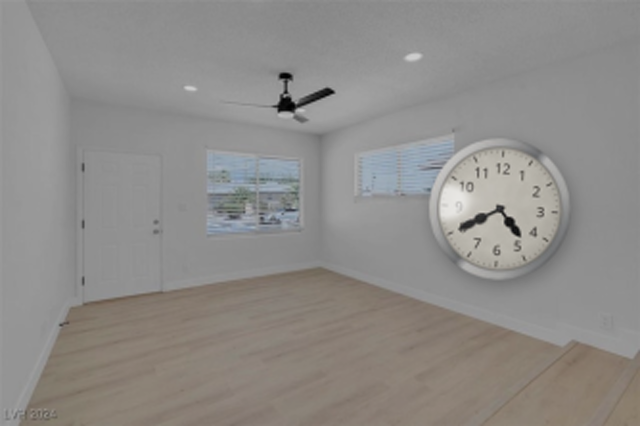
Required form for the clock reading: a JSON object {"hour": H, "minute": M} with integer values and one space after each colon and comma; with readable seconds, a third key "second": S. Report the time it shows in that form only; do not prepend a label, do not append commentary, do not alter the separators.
{"hour": 4, "minute": 40}
